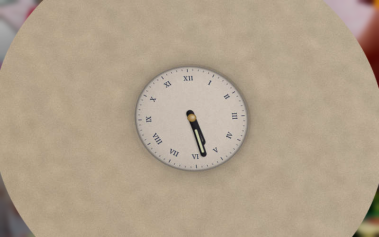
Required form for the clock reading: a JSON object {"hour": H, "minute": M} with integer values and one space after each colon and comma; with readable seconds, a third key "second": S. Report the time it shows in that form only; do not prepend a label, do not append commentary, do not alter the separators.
{"hour": 5, "minute": 28}
